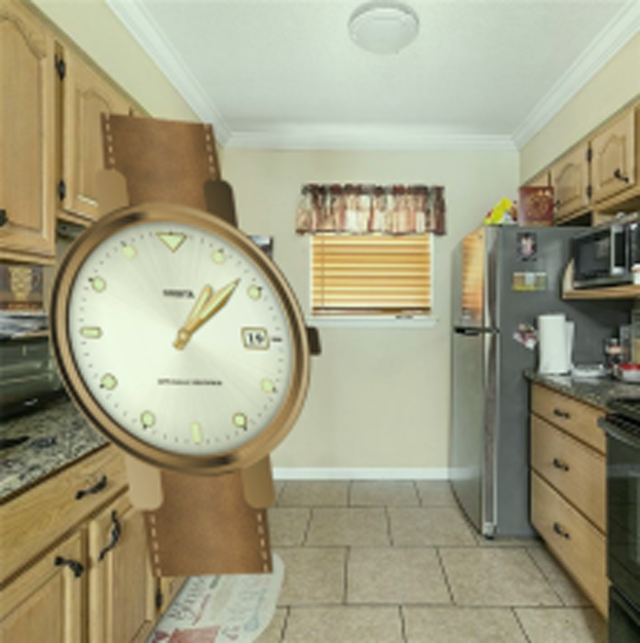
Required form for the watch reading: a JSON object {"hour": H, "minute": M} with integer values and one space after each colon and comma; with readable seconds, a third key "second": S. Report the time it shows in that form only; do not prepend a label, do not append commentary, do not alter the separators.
{"hour": 1, "minute": 8}
